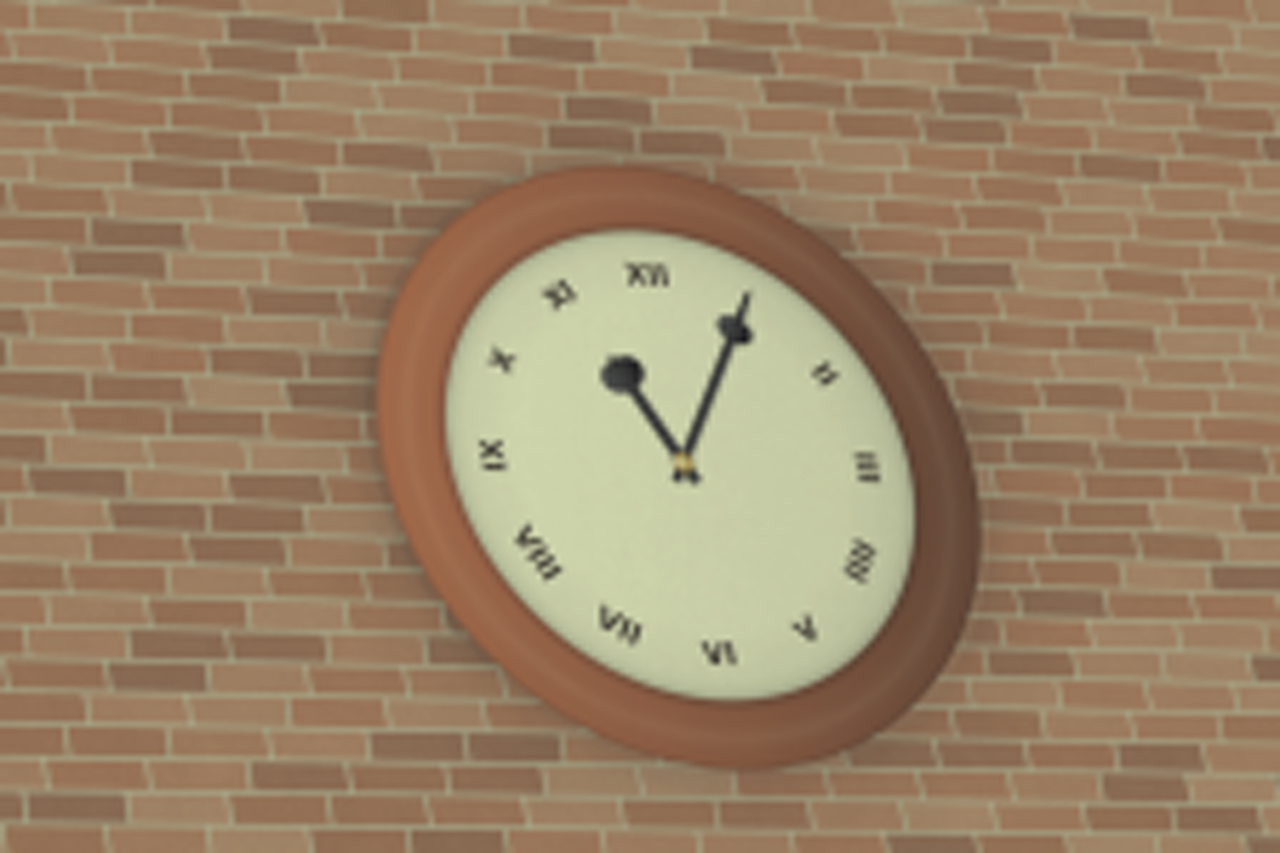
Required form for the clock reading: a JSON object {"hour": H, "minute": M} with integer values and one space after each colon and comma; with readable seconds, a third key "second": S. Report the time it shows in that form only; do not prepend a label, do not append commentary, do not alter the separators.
{"hour": 11, "minute": 5}
